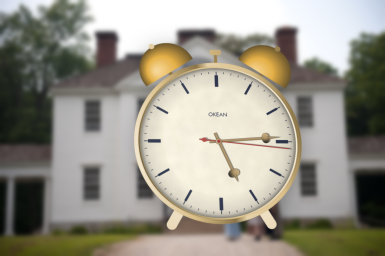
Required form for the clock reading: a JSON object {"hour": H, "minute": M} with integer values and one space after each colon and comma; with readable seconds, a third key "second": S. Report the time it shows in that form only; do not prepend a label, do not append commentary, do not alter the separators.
{"hour": 5, "minute": 14, "second": 16}
